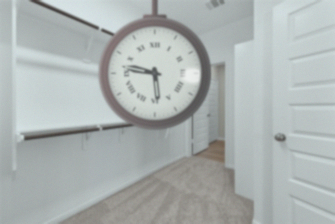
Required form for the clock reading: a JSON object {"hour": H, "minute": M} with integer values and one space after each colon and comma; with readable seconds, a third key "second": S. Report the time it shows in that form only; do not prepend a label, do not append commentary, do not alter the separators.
{"hour": 5, "minute": 47}
